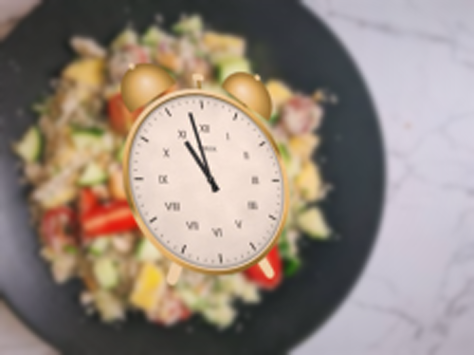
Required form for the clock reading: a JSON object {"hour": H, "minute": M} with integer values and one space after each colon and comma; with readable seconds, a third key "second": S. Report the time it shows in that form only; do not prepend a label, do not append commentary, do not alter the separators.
{"hour": 10, "minute": 58}
